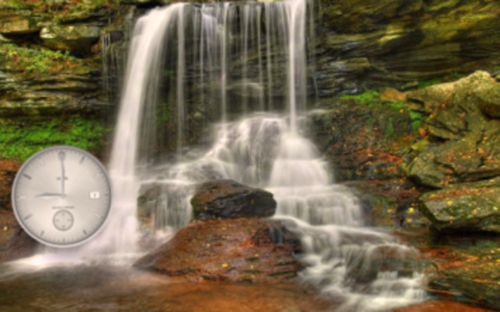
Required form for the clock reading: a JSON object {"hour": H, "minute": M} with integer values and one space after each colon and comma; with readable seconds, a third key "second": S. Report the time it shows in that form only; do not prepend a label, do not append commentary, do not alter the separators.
{"hour": 9, "minute": 0}
